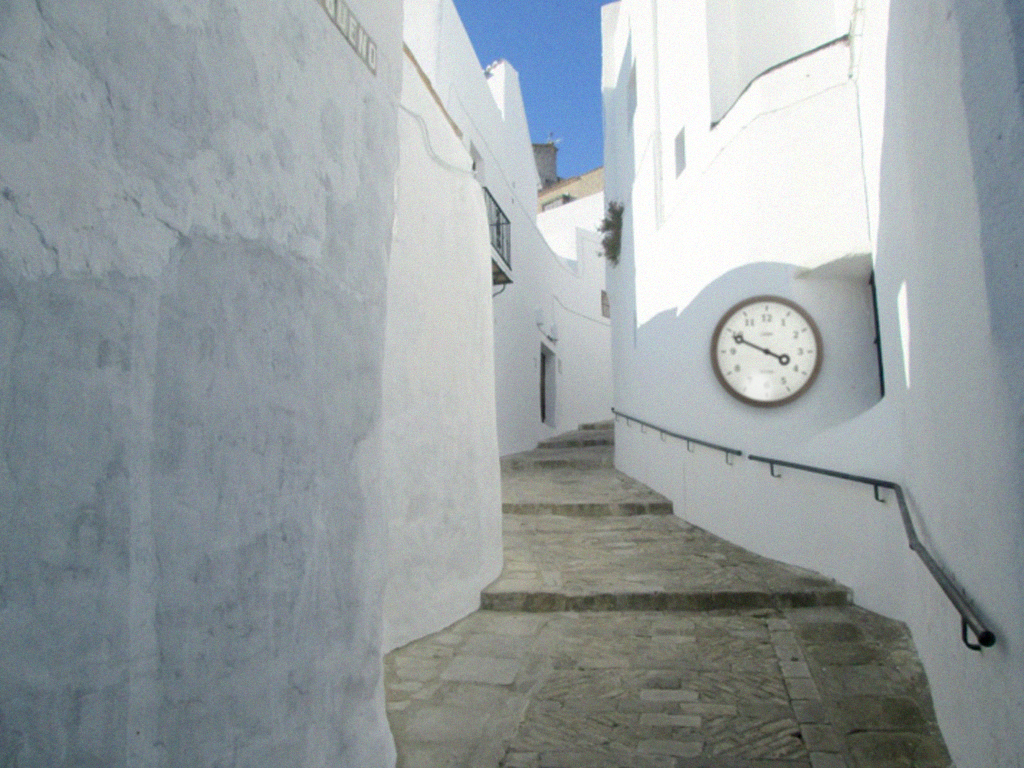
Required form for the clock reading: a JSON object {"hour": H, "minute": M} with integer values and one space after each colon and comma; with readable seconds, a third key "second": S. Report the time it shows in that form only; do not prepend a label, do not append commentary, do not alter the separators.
{"hour": 3, "minute": 49}
